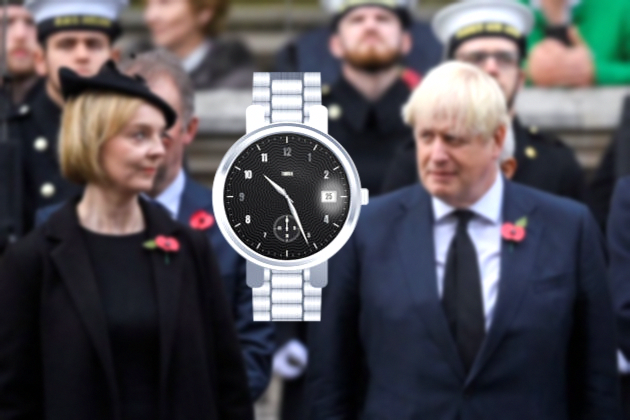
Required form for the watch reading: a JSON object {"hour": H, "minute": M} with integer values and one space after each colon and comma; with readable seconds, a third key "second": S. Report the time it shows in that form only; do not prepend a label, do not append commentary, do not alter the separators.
{"hour": 10, "minute": 26}
